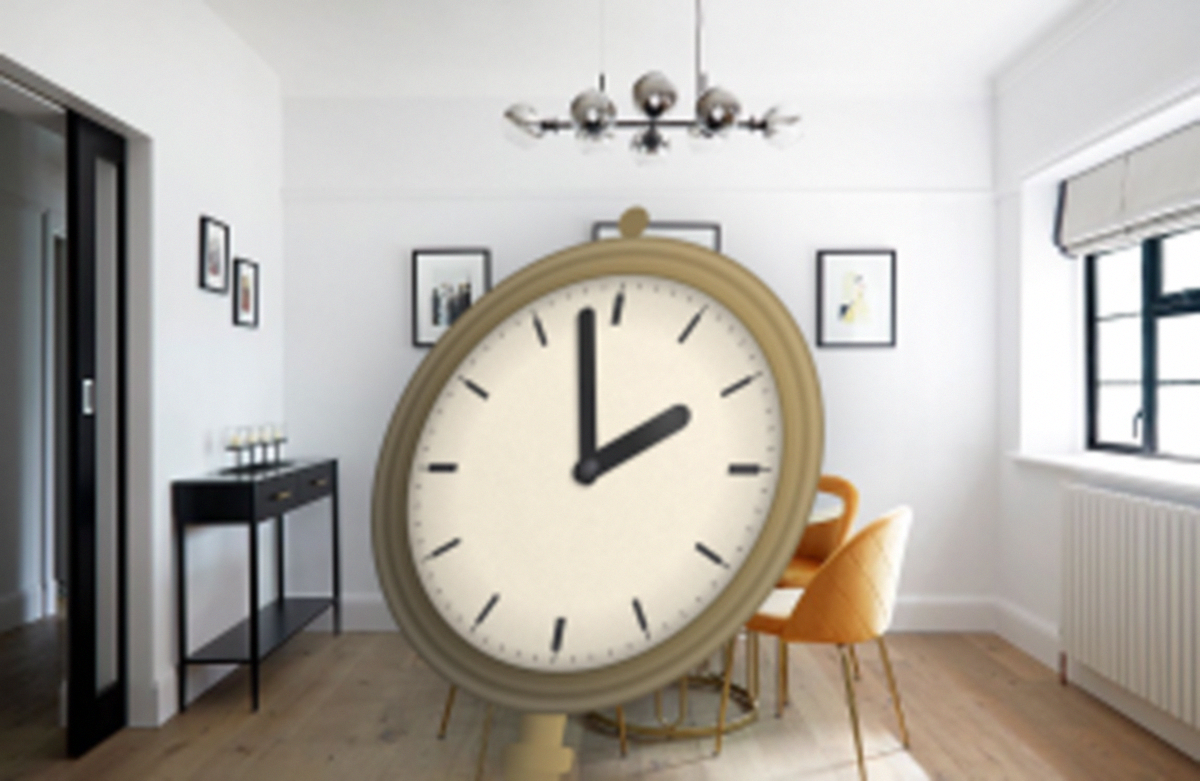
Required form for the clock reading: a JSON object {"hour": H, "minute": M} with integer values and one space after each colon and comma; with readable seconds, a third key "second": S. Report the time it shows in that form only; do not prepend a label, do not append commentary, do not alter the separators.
{"hour": 1, "minute": 58}
